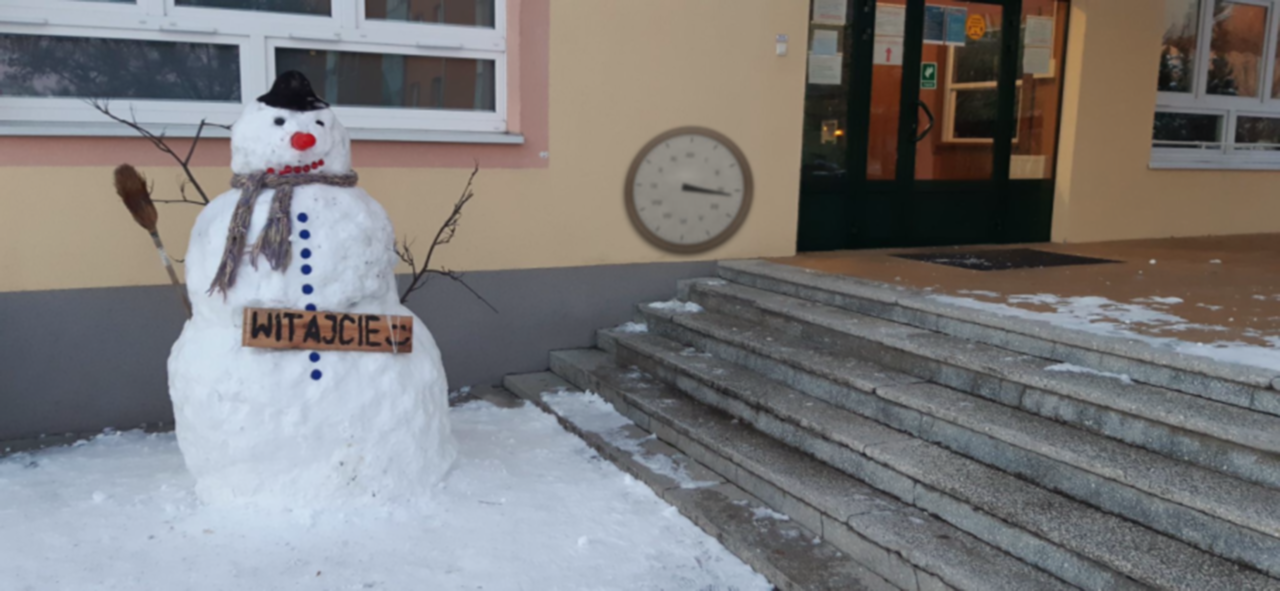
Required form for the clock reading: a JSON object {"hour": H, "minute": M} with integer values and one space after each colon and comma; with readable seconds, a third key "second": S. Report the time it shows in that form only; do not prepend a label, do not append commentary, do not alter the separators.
{"hour": 3, "minute": 16}
